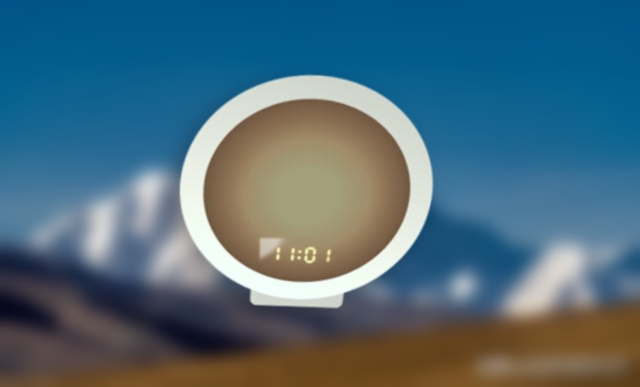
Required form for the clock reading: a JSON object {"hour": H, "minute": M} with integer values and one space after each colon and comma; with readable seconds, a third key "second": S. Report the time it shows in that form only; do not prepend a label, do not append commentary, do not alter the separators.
{"hour": 11, "minute": 1}
